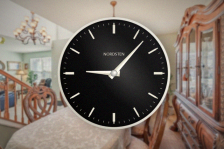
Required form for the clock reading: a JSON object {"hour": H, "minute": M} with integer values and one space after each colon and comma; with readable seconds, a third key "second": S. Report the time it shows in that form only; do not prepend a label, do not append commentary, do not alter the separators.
{"hour": 9, "minute": 7}
